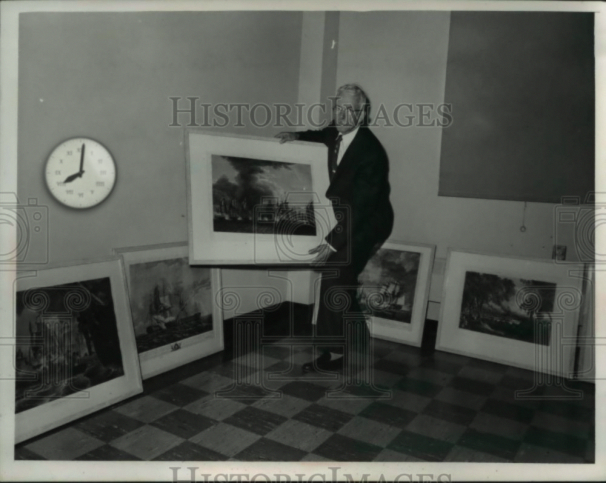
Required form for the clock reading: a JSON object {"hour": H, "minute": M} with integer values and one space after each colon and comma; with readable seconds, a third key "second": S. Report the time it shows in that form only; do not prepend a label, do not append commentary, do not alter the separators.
{"hour": 8, "minute": 1}
